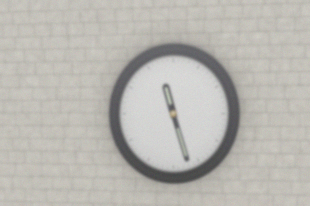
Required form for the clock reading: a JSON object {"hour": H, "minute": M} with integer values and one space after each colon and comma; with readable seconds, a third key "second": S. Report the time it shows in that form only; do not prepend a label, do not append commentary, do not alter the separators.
{"hour": 11, "minute": 27}
